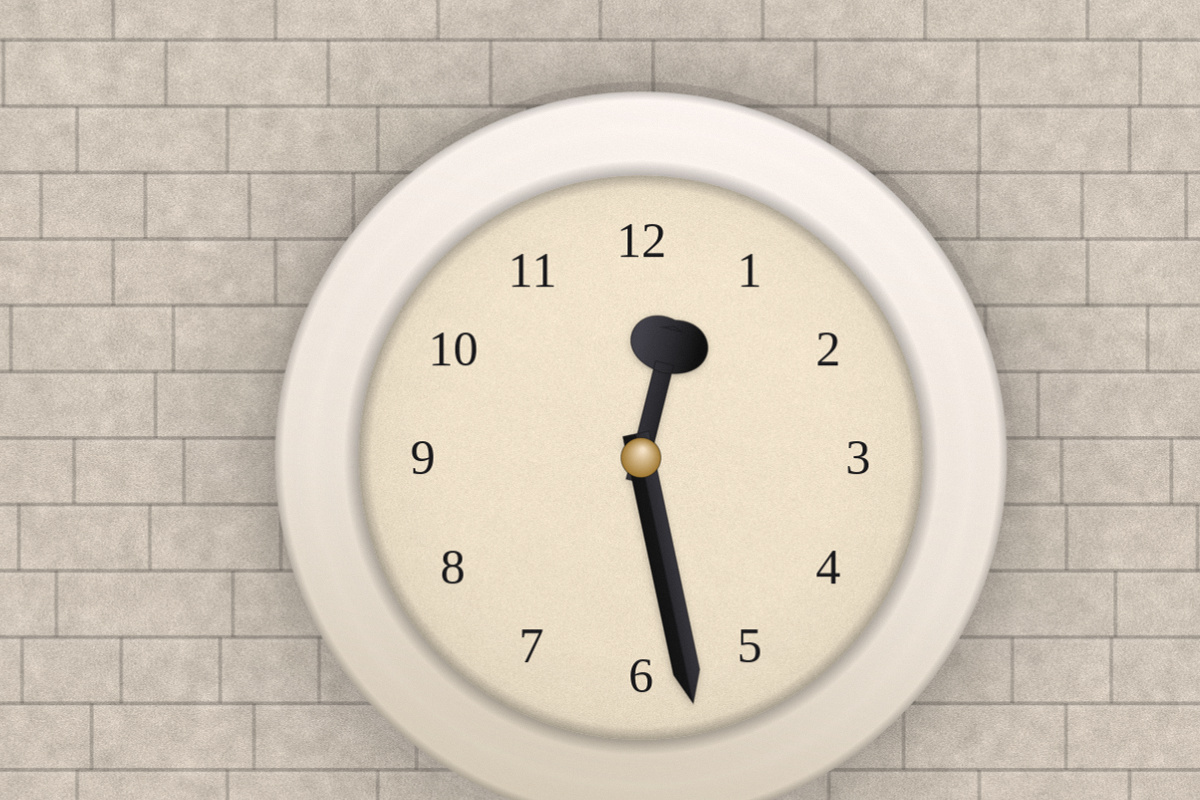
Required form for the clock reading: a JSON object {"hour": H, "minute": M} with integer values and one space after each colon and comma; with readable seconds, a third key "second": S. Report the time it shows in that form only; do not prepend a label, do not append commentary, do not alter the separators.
{"hour": 12, "minute": 28}
